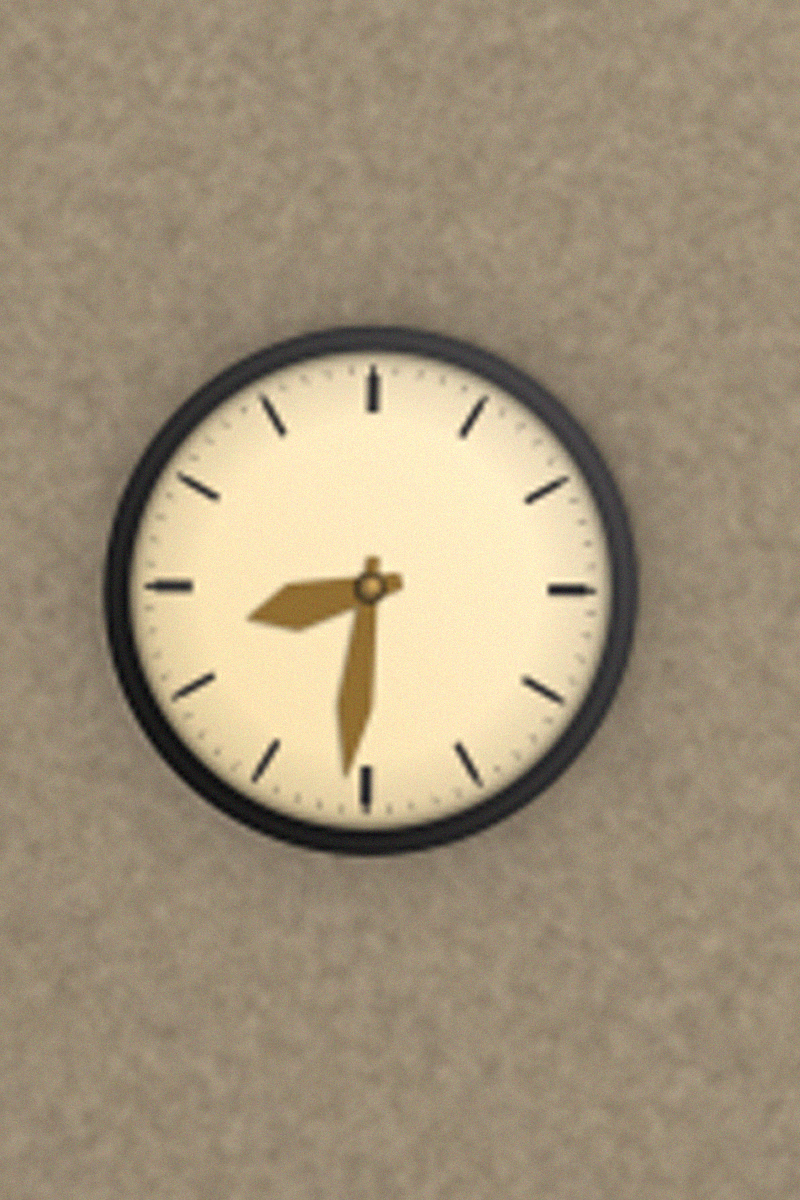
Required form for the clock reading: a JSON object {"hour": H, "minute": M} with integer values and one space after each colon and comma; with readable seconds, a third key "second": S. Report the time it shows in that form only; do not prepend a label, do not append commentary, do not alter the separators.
{"hour": 8, "minute": 31}
